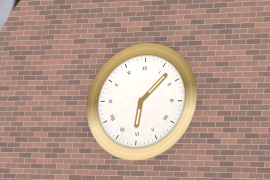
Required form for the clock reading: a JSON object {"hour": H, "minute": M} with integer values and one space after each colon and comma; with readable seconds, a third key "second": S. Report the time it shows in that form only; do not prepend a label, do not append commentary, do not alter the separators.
{"hour": 6, "minute": 7}
